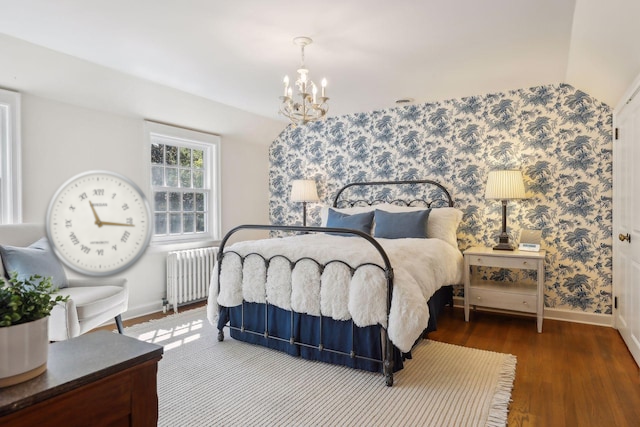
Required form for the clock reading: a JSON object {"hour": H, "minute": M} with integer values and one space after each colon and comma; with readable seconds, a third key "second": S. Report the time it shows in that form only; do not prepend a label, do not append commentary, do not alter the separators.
{"hour": 11, "minute": 16}
